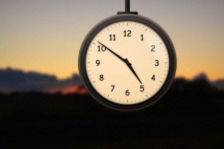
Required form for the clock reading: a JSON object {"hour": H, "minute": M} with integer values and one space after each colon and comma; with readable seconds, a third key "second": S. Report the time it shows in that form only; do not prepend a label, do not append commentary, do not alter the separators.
{"hour": 4, "minute": 51}
